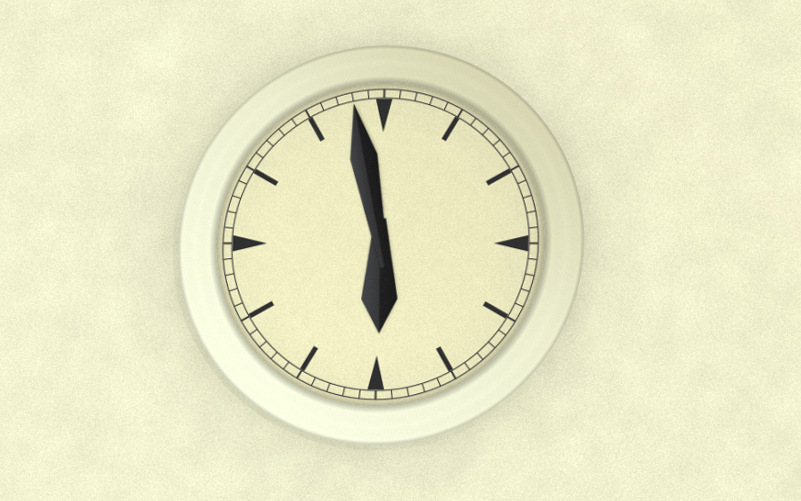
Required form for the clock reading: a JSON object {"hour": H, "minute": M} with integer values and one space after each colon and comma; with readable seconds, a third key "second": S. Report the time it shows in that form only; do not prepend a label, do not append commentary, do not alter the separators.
{"hour": 5, "minute": 58}
